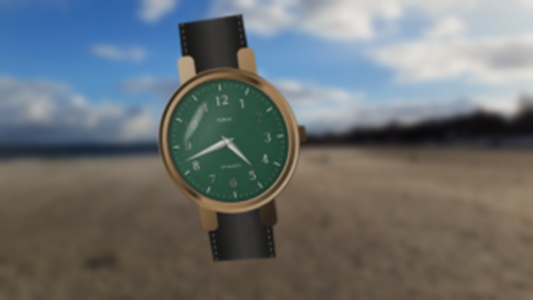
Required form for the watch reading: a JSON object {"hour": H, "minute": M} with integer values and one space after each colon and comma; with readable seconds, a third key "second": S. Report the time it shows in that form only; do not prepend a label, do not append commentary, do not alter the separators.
{"hour": 4, "minute": 42}
